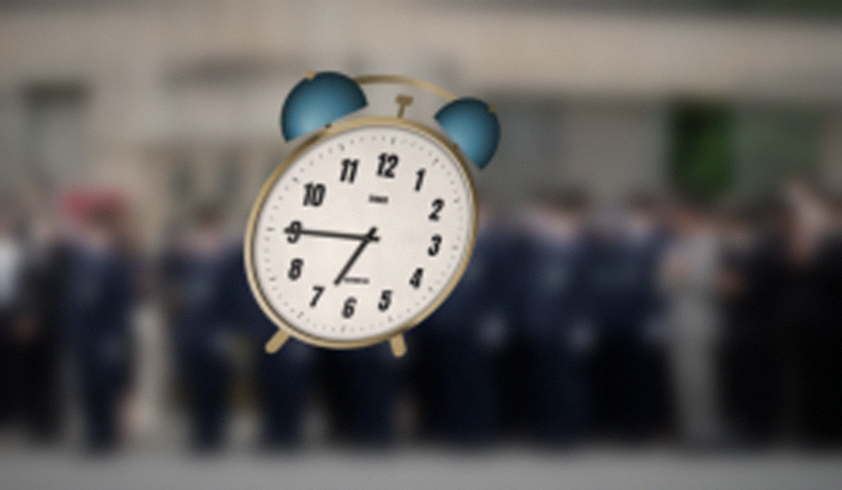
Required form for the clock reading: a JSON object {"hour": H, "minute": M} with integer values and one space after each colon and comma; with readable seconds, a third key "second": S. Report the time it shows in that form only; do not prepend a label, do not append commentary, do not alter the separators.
{"hour": 6, "minute": 45}
